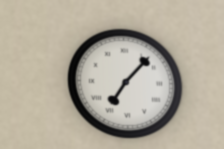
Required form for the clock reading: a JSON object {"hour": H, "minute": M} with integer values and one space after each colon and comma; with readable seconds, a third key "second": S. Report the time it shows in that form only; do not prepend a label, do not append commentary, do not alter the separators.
{"hour": 7, "minute": 7}
